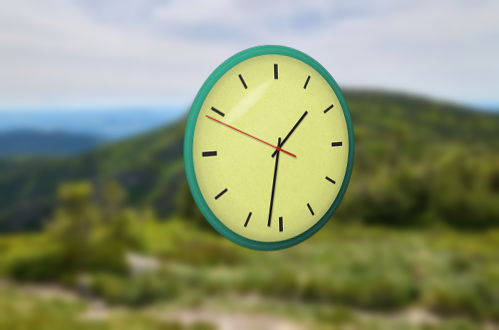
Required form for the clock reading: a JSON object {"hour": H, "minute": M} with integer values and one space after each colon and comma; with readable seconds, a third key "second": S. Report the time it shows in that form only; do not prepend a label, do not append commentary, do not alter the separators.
{"hour": 1, "minute": 31, "second": 49}
